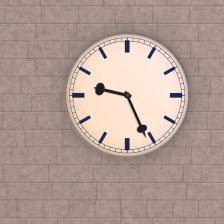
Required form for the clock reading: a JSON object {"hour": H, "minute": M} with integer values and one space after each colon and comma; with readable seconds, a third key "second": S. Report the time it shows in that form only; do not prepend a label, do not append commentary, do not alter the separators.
{"hour": 9, "minute": 26}
